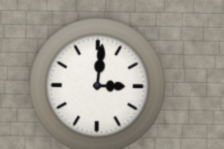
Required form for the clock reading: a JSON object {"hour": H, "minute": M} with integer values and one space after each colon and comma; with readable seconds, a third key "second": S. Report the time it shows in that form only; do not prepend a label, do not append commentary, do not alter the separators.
{"hour": 3, "minute": 1}
